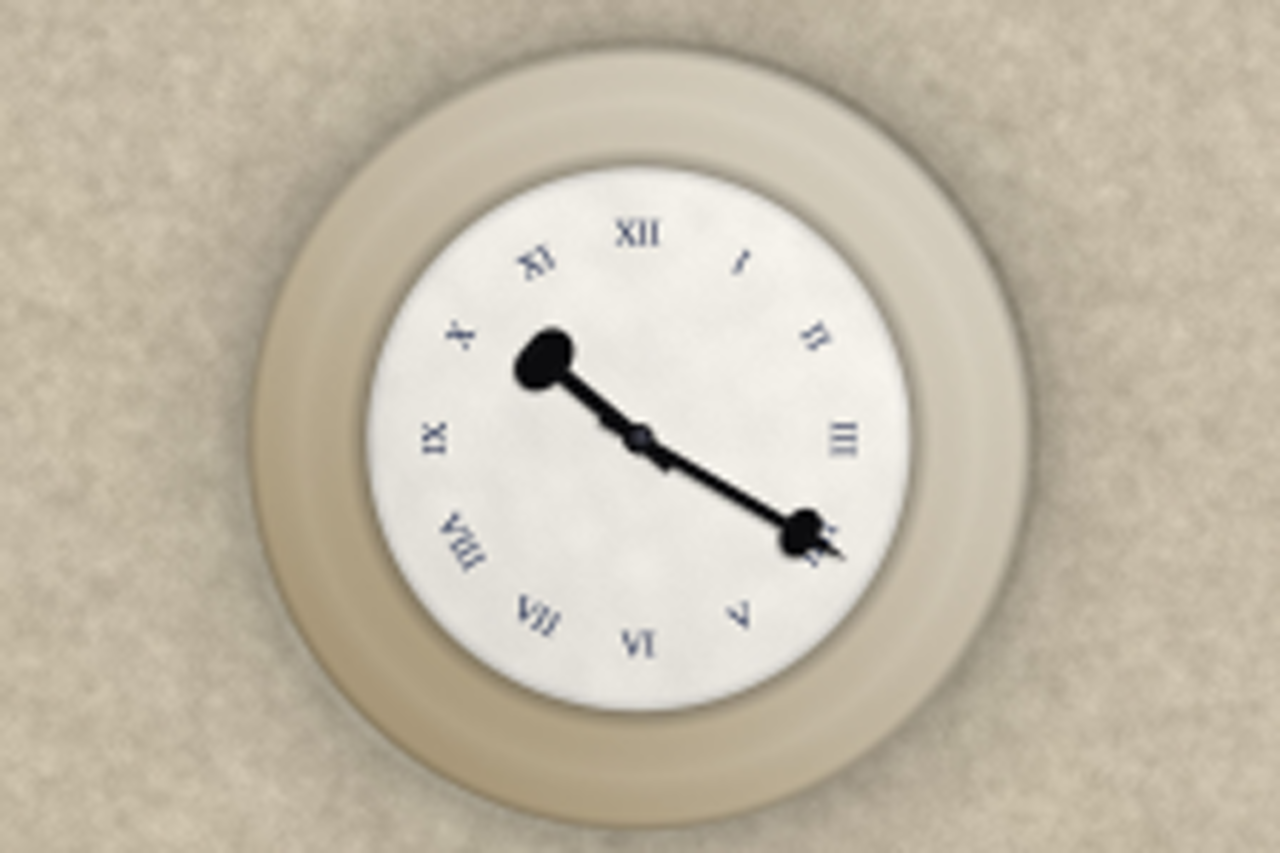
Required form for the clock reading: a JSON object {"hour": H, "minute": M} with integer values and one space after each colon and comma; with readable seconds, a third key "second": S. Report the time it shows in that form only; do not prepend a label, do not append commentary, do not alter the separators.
{"hour": 10, "minute": 20}
